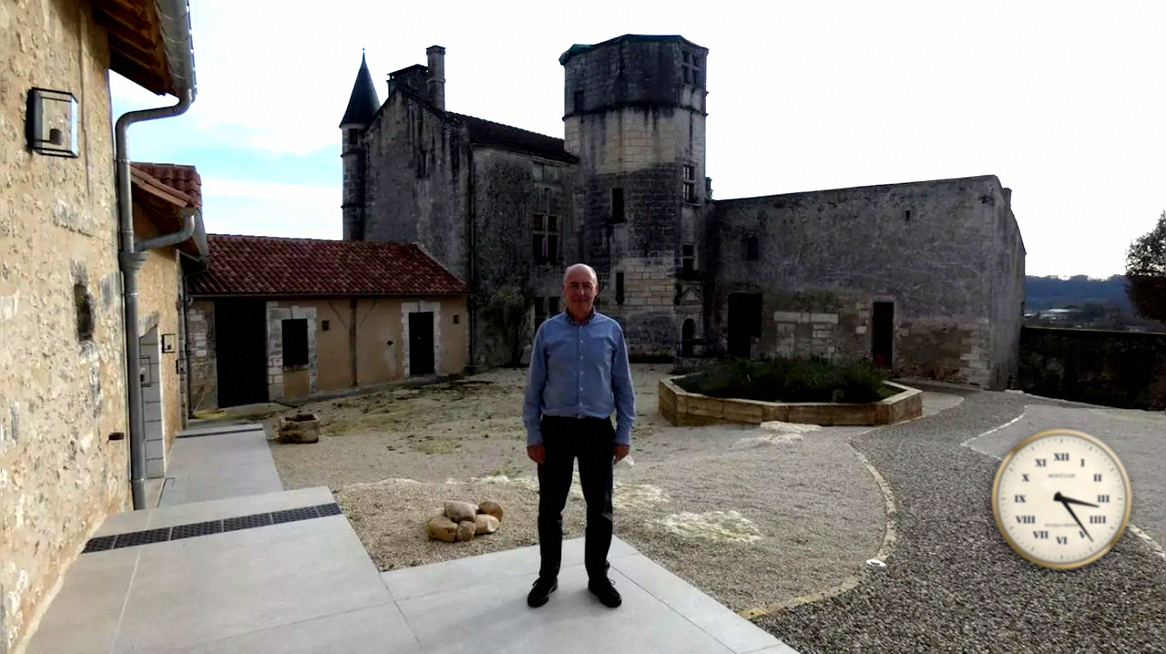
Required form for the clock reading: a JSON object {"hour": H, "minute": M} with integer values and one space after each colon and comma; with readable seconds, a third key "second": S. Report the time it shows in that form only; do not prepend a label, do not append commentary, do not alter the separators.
{"hour": 3, "minute": 24}
